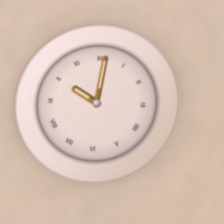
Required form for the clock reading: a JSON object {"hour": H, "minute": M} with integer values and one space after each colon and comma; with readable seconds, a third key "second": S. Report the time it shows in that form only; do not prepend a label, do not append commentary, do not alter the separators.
{"hour": 10, "minute": 1}
